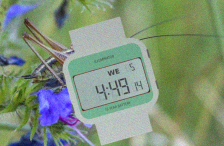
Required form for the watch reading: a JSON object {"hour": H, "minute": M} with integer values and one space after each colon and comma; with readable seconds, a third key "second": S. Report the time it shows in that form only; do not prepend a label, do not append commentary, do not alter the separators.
{"hour": 4, "minute": 49, "second": 14}
